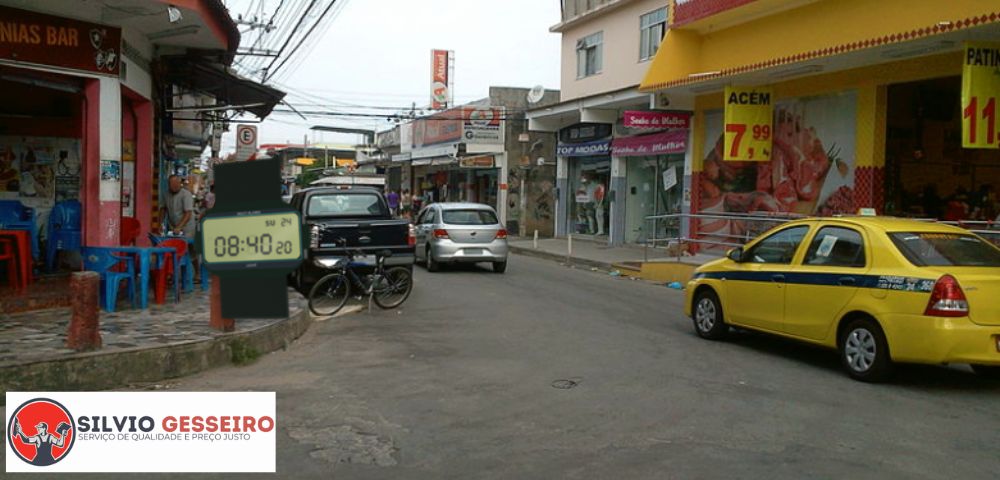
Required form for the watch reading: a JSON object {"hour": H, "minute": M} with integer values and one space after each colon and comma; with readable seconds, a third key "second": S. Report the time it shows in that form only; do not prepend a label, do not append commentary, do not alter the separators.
{"hour": 8, "minute": 40, "second": 20}
